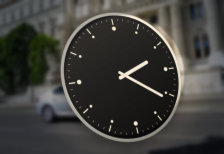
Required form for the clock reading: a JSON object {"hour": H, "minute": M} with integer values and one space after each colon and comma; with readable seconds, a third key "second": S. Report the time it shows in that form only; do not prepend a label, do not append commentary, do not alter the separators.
{"hour": 2, "minute": 21}
